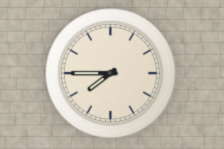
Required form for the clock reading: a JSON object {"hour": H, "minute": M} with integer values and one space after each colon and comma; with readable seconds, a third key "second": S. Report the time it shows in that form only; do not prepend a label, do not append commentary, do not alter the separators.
{"hour": 7, "minute": 45}
